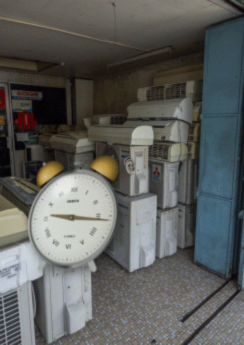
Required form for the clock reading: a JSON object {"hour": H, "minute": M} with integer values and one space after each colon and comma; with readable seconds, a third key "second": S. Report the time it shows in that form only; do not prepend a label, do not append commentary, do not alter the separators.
{"hour": 9, "minute": 16}
